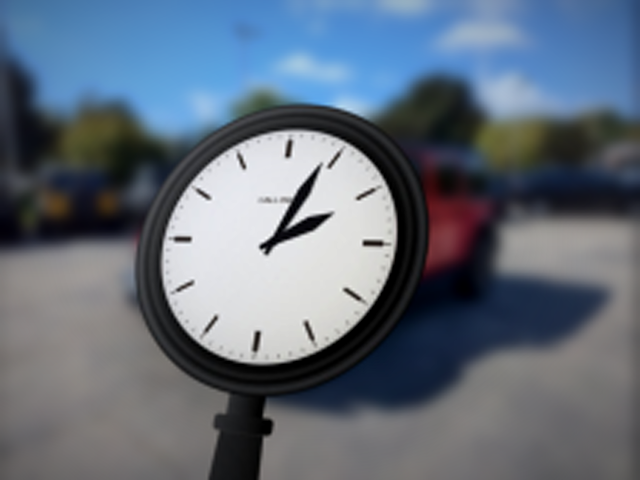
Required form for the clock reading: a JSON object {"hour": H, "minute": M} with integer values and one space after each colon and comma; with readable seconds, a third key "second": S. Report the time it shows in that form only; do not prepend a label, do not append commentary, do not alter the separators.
{"hour": 2, "minute": 4}
